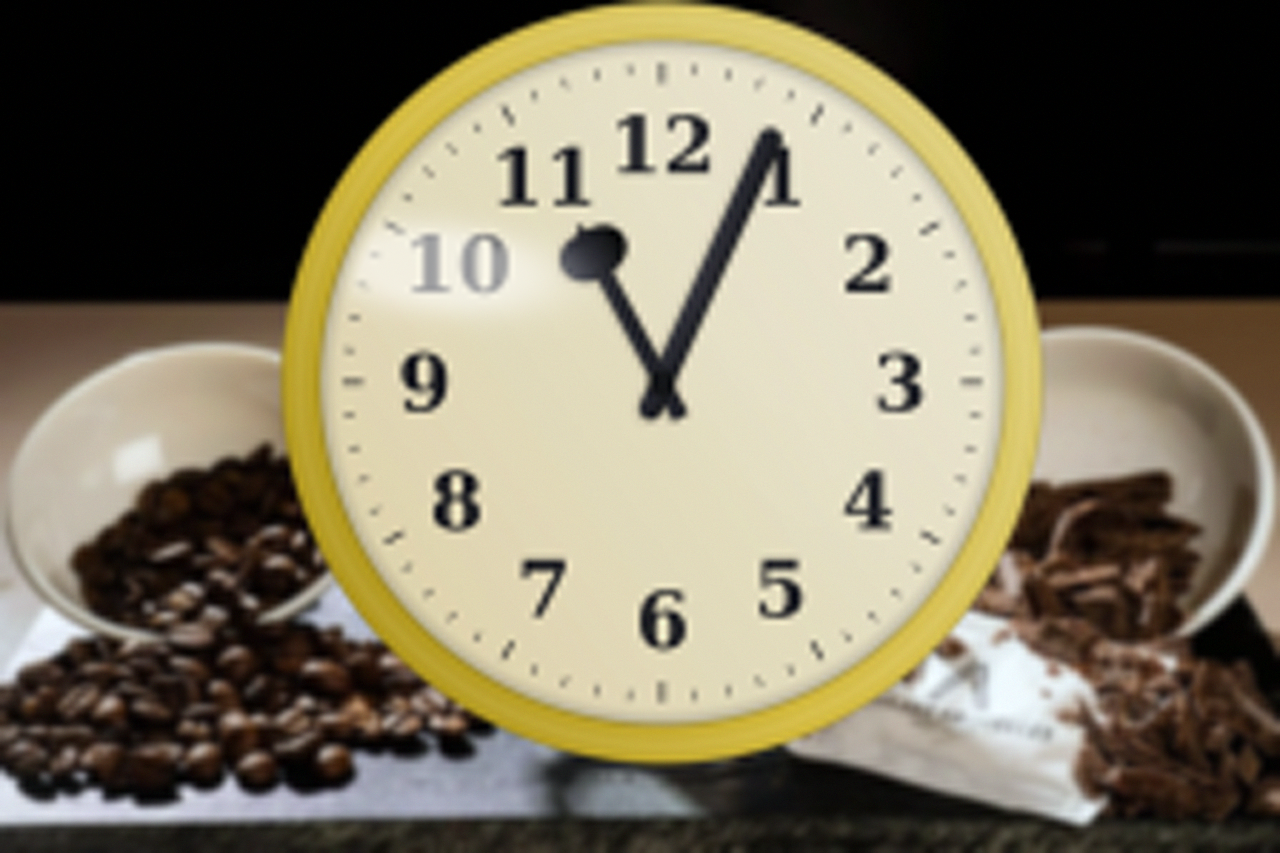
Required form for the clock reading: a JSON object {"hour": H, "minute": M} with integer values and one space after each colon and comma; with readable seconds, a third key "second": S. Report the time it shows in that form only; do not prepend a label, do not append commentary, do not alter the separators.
{"hour": 11, "minute": 4}
